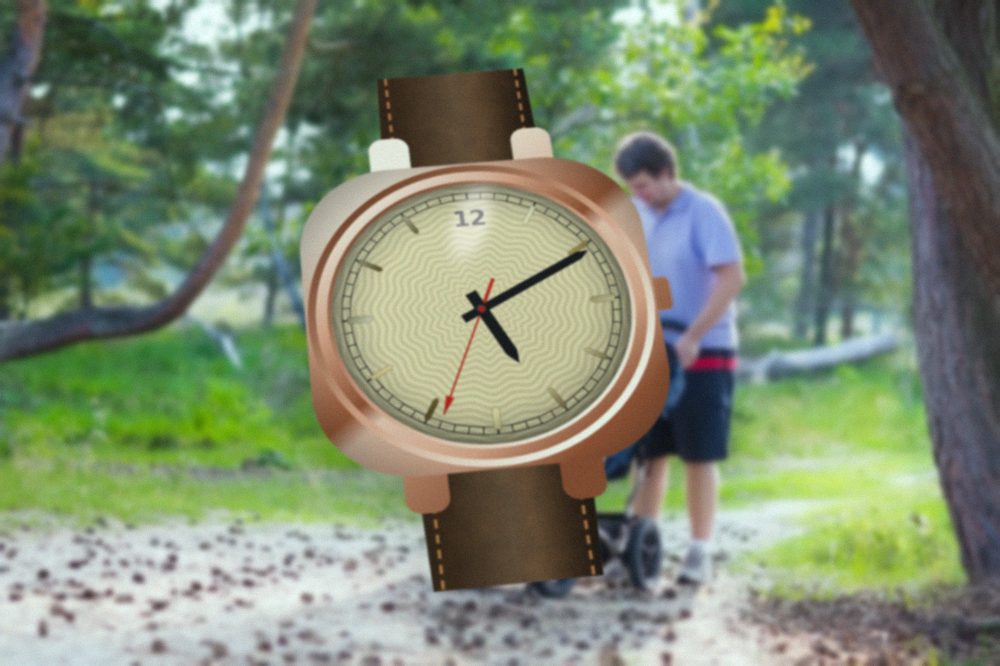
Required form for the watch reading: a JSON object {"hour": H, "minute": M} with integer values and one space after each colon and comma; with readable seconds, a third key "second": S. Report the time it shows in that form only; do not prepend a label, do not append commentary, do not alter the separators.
{"hour": 5, "minute": 10, "second": 34}
